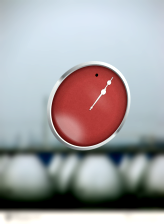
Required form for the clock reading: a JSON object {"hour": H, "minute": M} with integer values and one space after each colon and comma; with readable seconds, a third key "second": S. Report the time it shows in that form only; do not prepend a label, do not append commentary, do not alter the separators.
{"hour": 1, "minute": 5}
